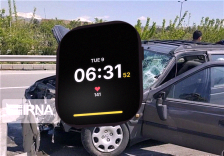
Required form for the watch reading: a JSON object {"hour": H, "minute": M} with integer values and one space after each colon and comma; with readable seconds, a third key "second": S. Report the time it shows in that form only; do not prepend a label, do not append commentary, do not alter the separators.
{"hour": 6, "minute": 31}
